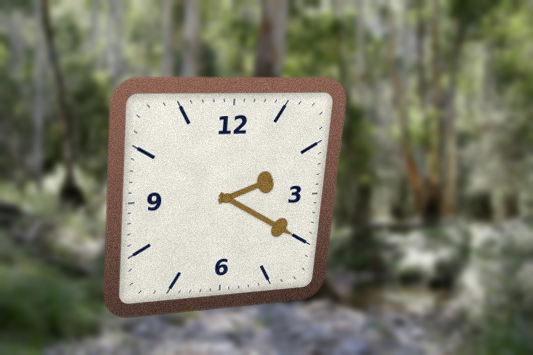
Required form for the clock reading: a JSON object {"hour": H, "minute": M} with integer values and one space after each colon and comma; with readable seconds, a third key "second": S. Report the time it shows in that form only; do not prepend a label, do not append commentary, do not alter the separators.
{"hour": 2, "minute": 20}
